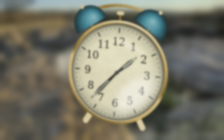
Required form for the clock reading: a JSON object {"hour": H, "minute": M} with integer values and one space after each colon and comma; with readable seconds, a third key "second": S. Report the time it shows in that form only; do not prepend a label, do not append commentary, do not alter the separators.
{"hour": 1, "minute": 37}
